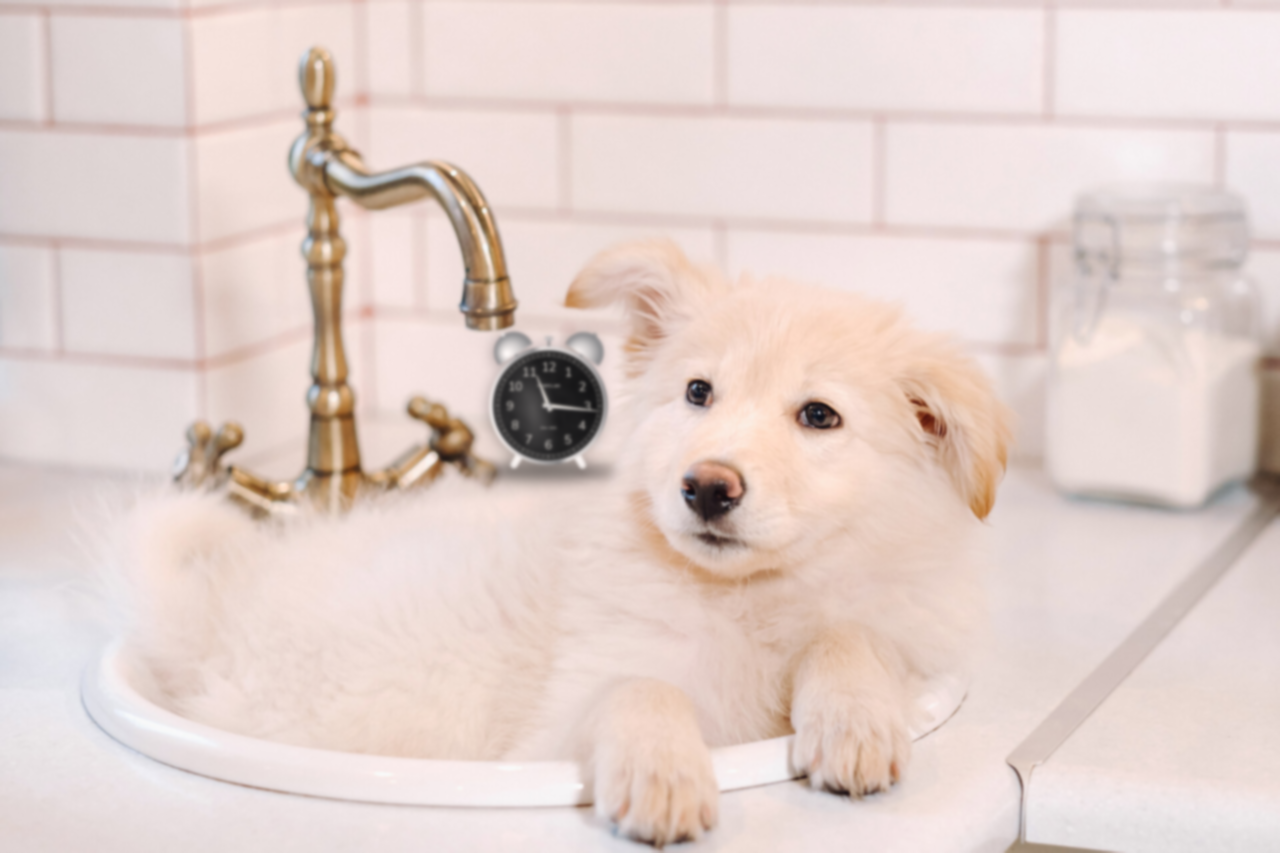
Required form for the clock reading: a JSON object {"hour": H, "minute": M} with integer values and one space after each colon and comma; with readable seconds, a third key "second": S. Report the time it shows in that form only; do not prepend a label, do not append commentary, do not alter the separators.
{"hour": 11, "minute": 16}
